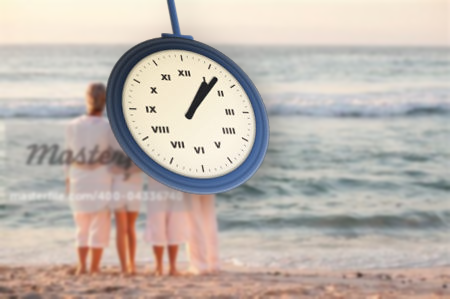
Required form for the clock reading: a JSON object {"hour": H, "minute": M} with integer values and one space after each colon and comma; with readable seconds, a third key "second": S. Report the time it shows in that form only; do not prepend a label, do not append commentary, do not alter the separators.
{"hour": 1, "minute": 7}
